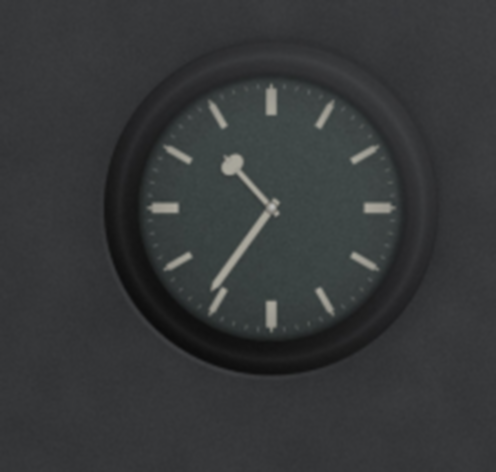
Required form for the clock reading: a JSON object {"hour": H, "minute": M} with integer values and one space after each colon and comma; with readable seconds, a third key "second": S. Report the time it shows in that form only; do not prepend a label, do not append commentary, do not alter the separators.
{"hour": 10, "minute": 36}
